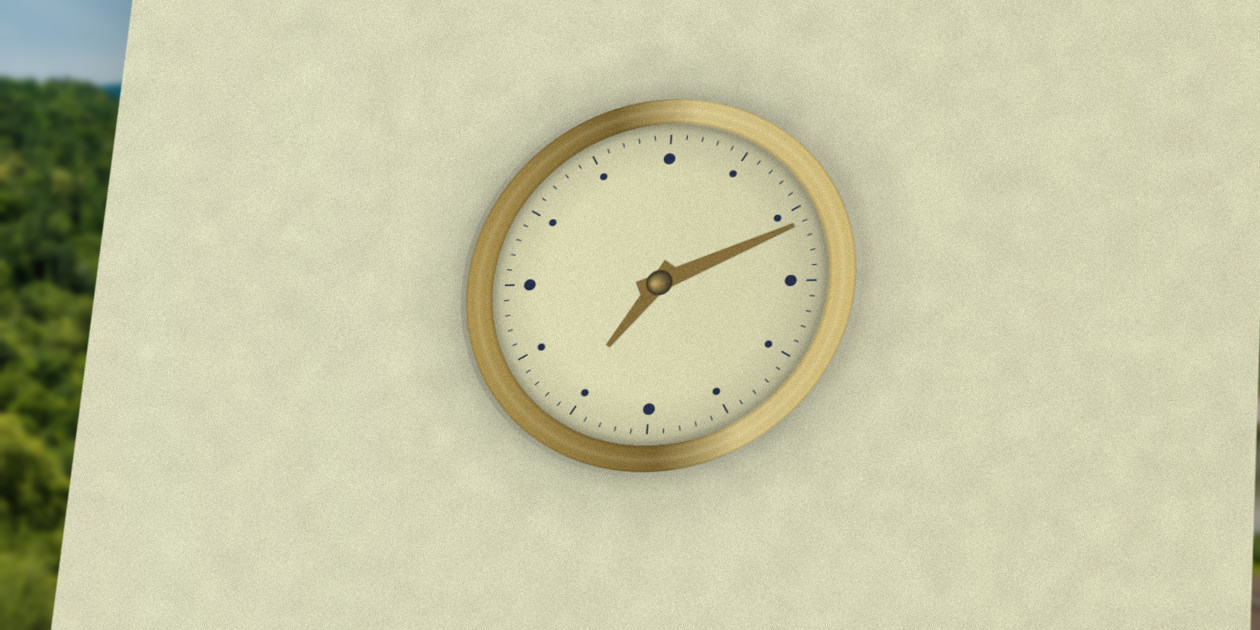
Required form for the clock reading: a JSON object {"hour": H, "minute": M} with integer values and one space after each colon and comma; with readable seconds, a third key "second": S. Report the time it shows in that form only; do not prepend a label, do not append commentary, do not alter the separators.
{"hour": 7, "minute": 11}
